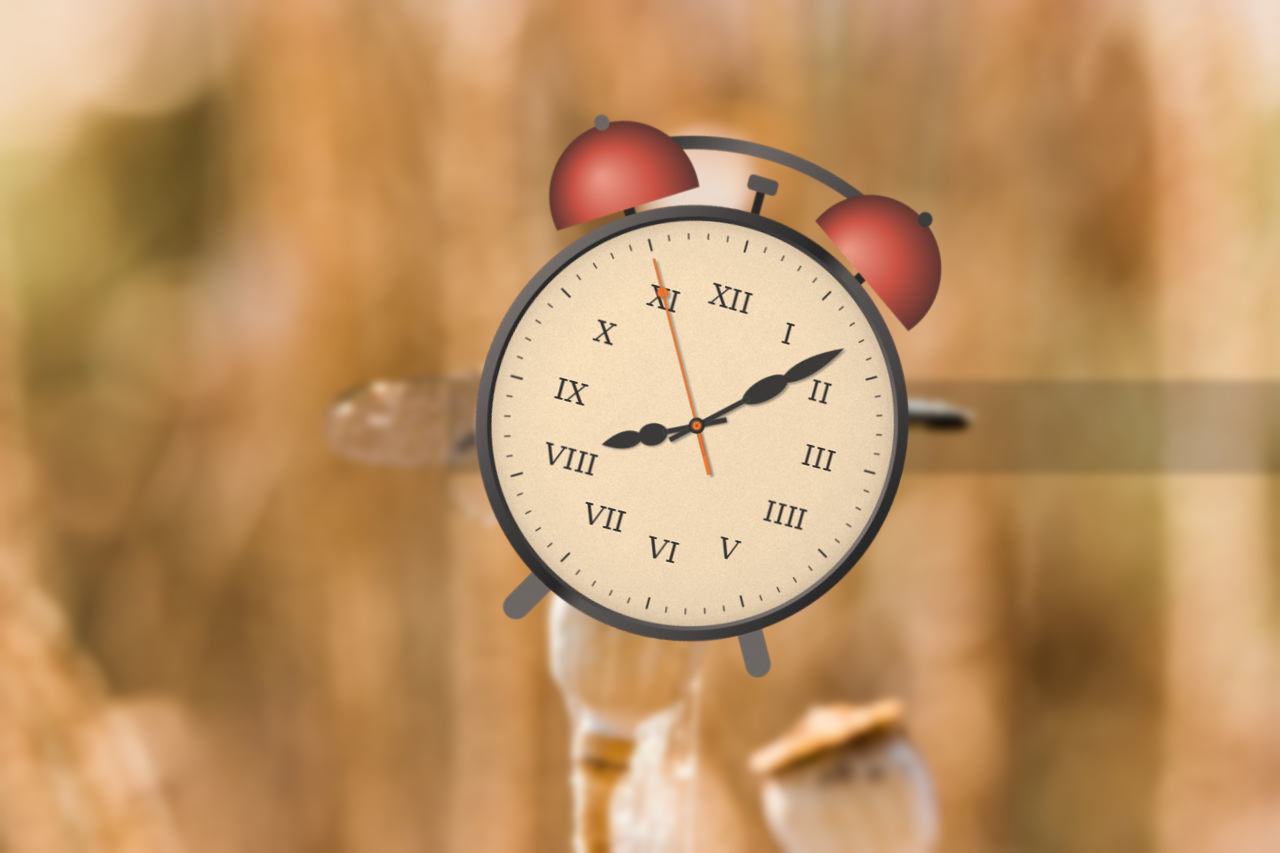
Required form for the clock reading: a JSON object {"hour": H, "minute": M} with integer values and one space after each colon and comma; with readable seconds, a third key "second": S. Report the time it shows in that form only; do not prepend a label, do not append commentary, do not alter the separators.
{"hour": 8, "minute": 7, "second": 55}
